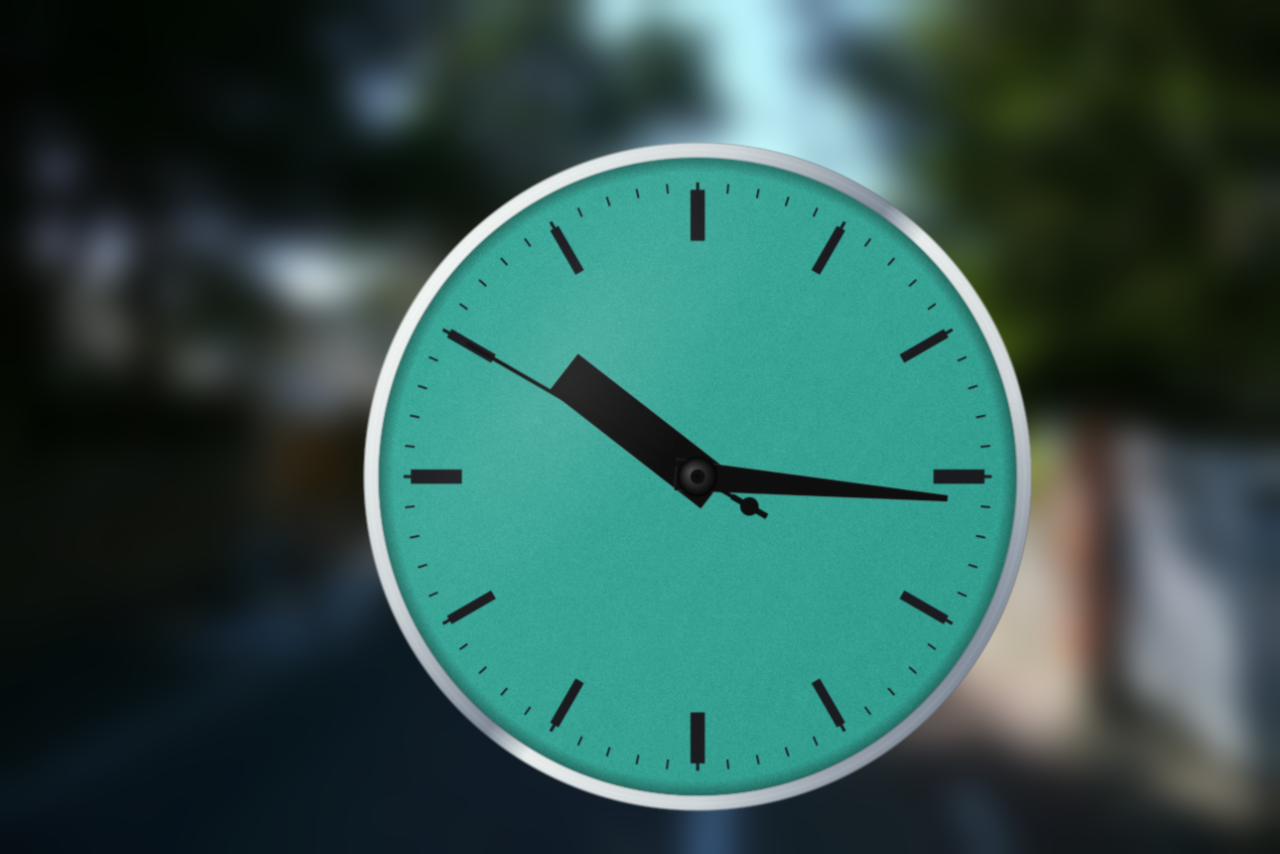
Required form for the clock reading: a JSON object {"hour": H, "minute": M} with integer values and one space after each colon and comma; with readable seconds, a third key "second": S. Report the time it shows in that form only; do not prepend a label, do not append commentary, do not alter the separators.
{"hour": 10, "minute": 15, "second": 50}
